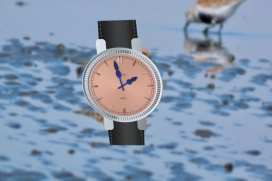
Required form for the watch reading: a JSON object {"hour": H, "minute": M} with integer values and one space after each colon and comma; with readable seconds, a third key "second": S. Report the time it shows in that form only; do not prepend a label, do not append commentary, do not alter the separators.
{"hour": 1, "minute": 58}
